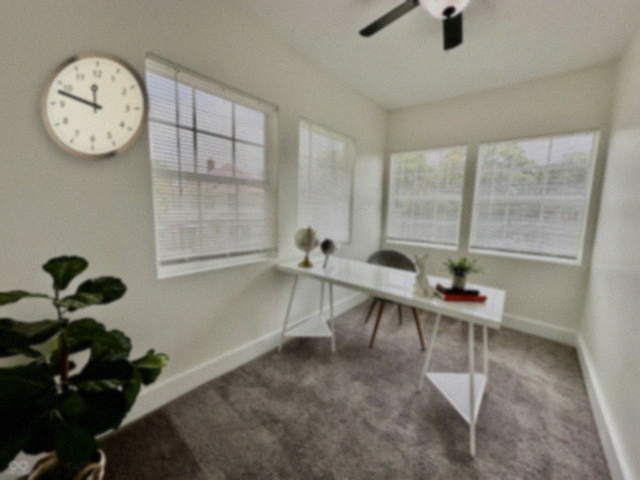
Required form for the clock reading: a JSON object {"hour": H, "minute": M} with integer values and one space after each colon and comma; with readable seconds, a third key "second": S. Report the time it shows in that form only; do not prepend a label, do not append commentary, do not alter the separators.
{"hour": 11, "minute": 48}
